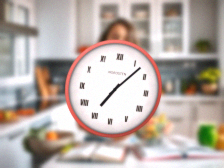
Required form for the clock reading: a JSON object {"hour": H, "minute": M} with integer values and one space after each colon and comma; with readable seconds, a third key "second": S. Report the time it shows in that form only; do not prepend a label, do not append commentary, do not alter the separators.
{"hour": 7, "minute": 7}
